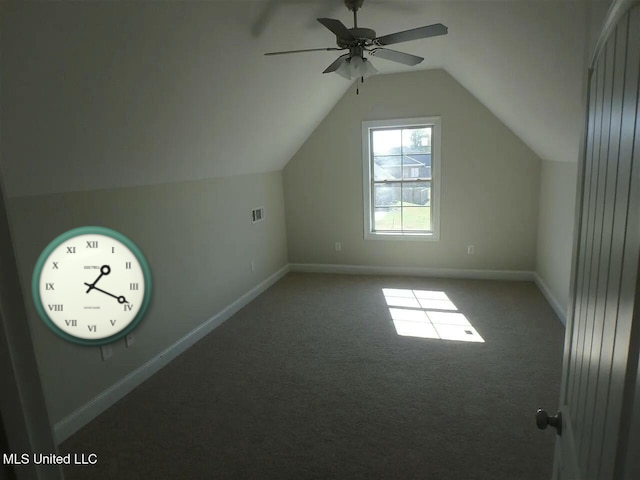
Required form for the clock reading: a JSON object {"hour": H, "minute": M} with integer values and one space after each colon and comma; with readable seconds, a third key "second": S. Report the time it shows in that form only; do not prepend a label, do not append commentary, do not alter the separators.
{"hour": 1, "minute": 19}
